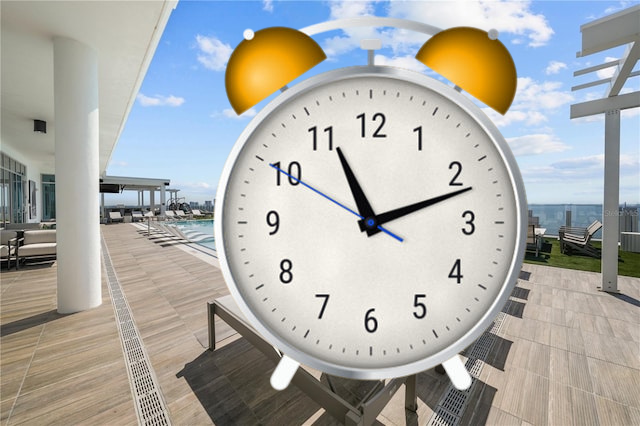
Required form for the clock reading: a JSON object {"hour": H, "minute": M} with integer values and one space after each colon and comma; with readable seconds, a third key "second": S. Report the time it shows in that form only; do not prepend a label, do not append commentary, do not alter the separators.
{"hour": 11, "minute": 11, "second": 50}
